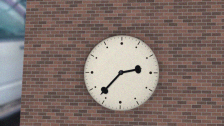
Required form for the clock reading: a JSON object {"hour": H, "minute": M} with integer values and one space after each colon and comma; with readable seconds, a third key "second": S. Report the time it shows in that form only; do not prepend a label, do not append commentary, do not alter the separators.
{"hour": 2, "minute": 37}
